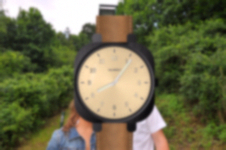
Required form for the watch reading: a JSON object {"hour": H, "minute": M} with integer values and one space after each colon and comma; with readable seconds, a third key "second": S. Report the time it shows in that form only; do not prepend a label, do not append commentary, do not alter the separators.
{"hour": 8, "minute": 6}
